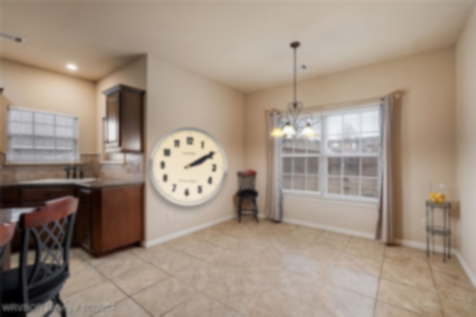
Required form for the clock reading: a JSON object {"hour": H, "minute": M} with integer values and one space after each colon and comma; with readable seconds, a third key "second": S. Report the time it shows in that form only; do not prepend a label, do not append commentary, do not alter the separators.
{"hour": 2, "minute": 10}
